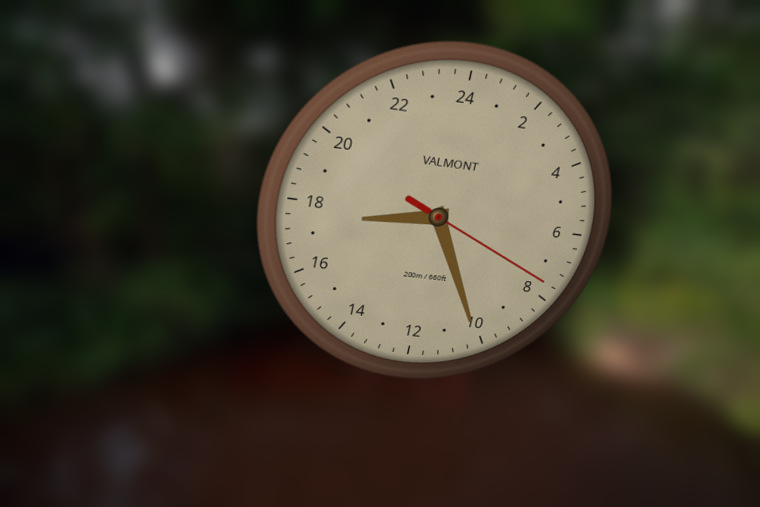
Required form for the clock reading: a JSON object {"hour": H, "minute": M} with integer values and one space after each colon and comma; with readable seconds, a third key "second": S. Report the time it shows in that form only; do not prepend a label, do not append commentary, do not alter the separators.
{"hour": 17, "minute": 25, "second": 19}
